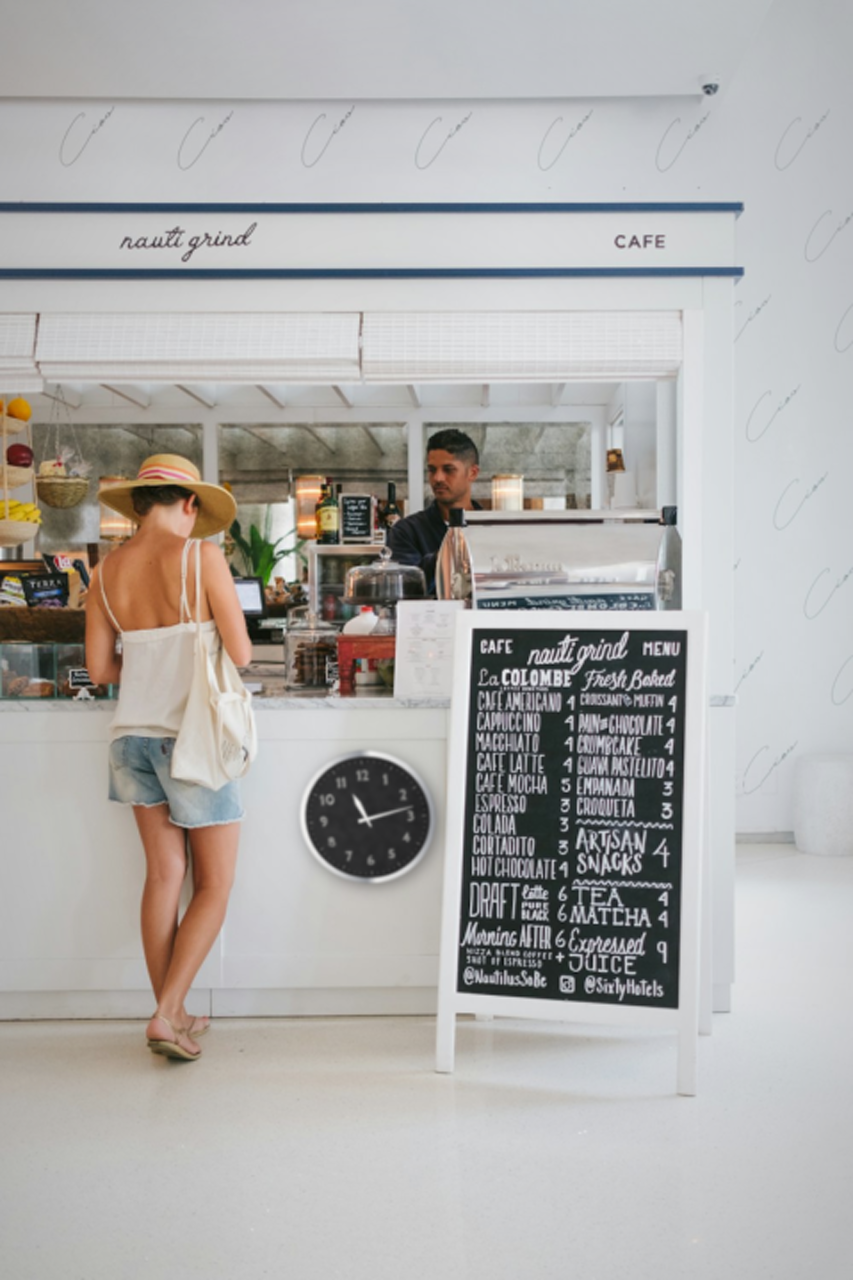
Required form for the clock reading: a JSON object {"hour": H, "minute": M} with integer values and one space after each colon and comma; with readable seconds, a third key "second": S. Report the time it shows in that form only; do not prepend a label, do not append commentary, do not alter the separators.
{"hour": 11, "minute": 13}
